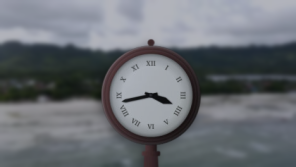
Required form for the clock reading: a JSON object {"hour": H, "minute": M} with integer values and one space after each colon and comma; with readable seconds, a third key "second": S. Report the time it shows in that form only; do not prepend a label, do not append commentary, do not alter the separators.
{"hour": 3, "minute": 43}
